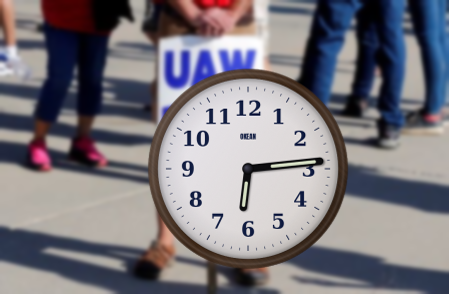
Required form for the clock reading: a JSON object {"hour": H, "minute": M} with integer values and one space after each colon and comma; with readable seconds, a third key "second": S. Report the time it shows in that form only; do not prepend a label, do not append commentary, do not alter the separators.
{"hour": 6, "minute": 14}
